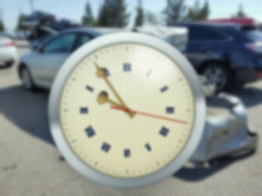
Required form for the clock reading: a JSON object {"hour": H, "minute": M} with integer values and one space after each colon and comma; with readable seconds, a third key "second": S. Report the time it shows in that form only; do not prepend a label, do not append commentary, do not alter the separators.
{"hour": 9, "minute": 54, "second": 17}
